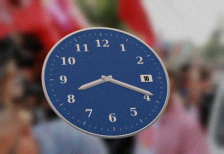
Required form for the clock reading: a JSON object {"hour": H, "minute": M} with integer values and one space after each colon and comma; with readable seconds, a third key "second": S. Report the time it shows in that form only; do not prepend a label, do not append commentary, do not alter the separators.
{"hour": 8, "minute": 19}
